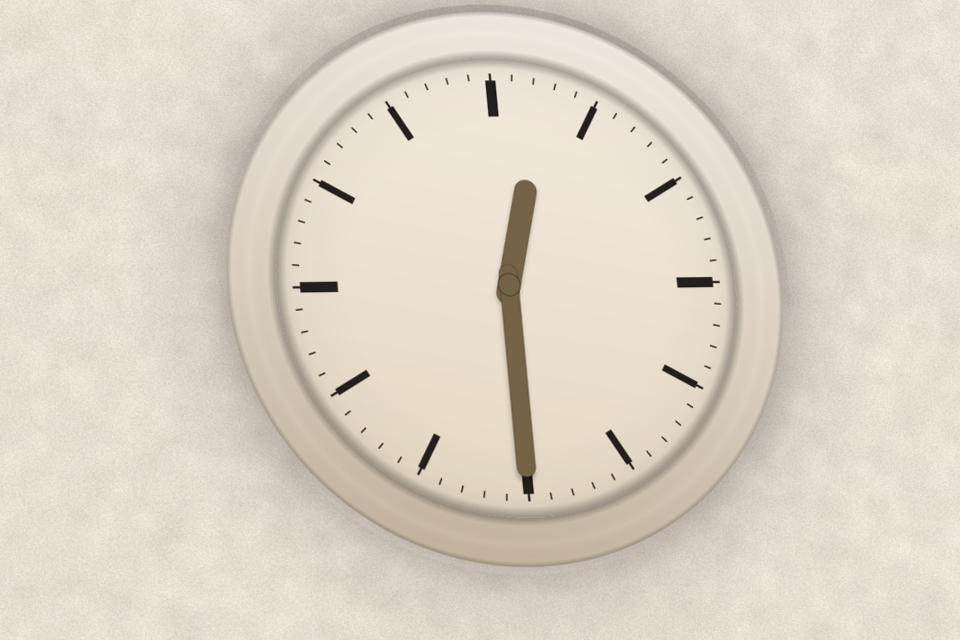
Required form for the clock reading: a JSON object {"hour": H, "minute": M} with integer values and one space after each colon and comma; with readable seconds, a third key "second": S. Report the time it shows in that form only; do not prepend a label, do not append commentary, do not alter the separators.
{"hour": 12, "minute": 30}
